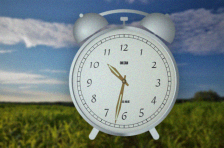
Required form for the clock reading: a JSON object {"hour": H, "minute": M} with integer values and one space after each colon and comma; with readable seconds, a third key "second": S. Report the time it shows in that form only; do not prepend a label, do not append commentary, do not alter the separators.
{"hour": 10, "minute": 32}
